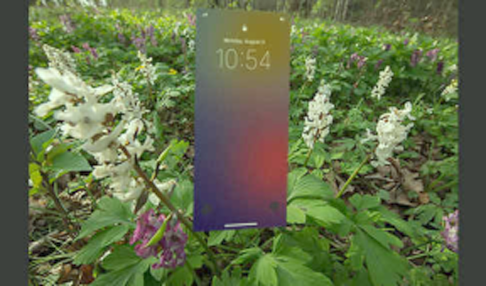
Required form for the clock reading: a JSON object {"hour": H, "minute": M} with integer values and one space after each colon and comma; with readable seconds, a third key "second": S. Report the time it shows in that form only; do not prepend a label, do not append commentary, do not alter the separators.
{"hour": 10, "minute": 54}
